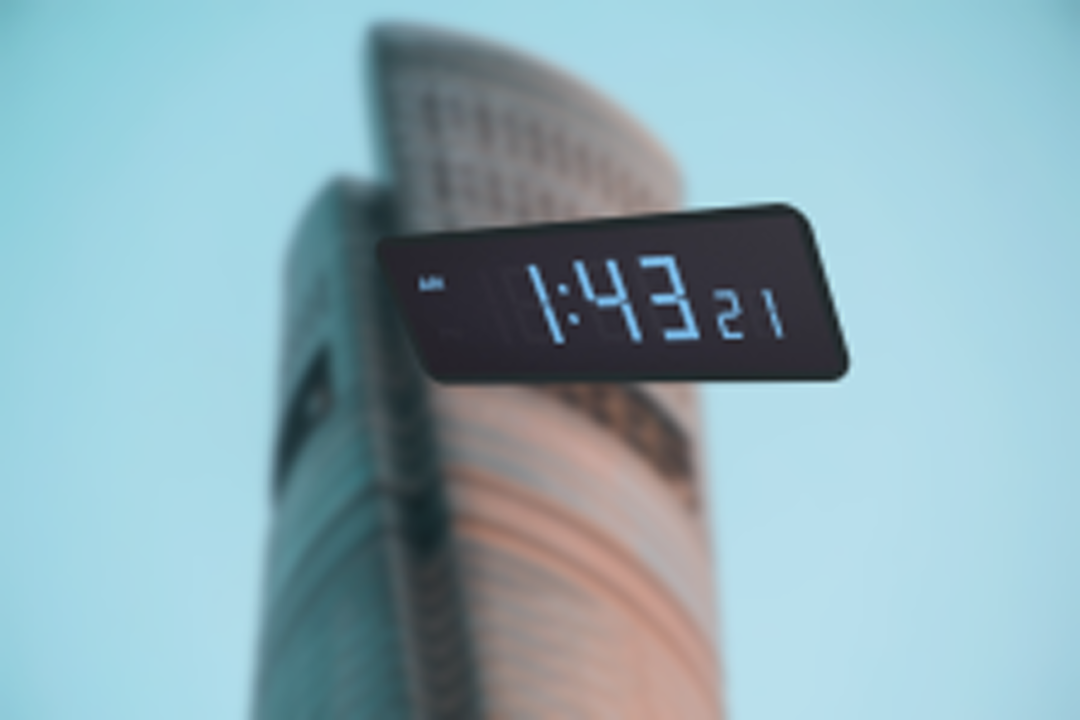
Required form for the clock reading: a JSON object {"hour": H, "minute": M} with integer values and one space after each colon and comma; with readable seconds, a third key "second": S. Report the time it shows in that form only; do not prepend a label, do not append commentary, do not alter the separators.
{"hour": 1, "minute": 43, "second": 21}
